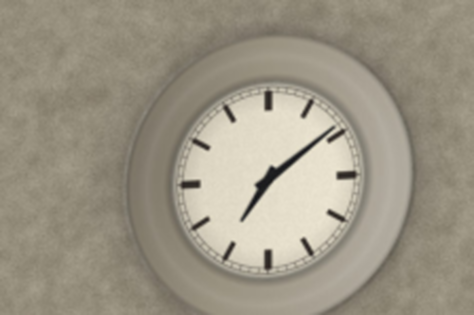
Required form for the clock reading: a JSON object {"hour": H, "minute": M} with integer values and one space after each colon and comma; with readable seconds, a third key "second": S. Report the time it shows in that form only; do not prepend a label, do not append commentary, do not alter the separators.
{"hour": 7, "minute": 9}
